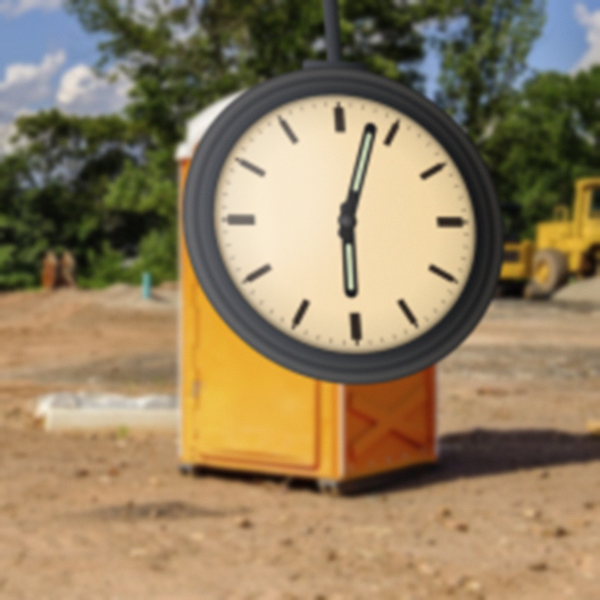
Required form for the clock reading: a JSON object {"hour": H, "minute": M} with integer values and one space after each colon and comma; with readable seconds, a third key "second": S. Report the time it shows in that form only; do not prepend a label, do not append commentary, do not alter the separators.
{"hour": 6, "minute": 3}
